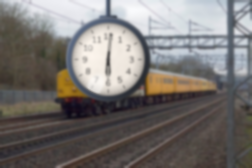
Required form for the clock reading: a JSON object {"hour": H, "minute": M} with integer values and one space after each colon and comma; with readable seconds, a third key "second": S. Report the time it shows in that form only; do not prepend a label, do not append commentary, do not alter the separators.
{"hour": 6, "minute": 1}
